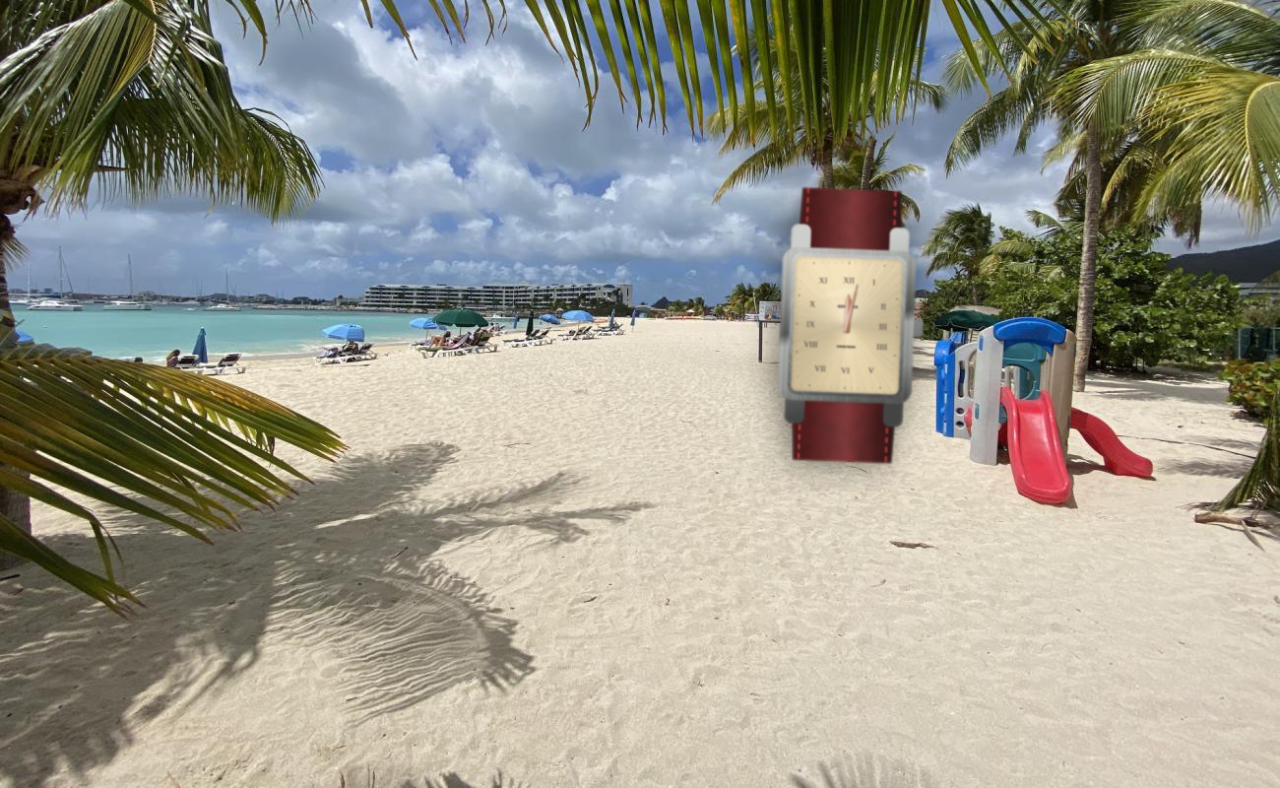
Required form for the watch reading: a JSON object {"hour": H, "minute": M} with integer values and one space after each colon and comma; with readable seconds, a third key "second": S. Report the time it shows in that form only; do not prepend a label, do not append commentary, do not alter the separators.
{"hour": 12, "minute": 2}
